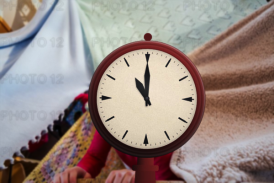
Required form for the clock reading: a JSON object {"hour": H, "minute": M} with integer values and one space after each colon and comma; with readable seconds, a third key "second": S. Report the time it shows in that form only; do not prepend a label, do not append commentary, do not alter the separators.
{"hour": 11, "minute": 0}
